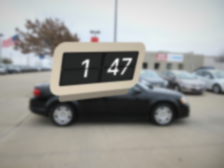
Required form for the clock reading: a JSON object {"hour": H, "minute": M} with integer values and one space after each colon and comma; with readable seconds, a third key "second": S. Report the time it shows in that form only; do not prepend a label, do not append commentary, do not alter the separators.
{"hour": 1, "minute": 47}
